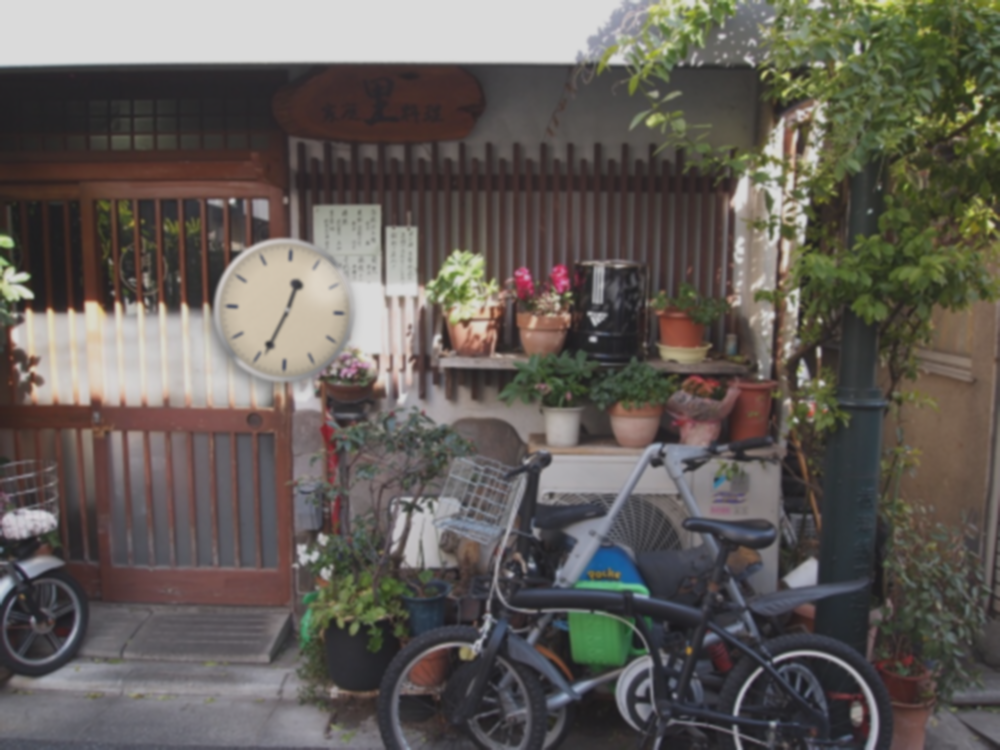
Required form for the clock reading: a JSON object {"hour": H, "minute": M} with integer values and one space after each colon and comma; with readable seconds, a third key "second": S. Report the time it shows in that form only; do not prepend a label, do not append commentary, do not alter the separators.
{"hour": 12, "minute": 34}
